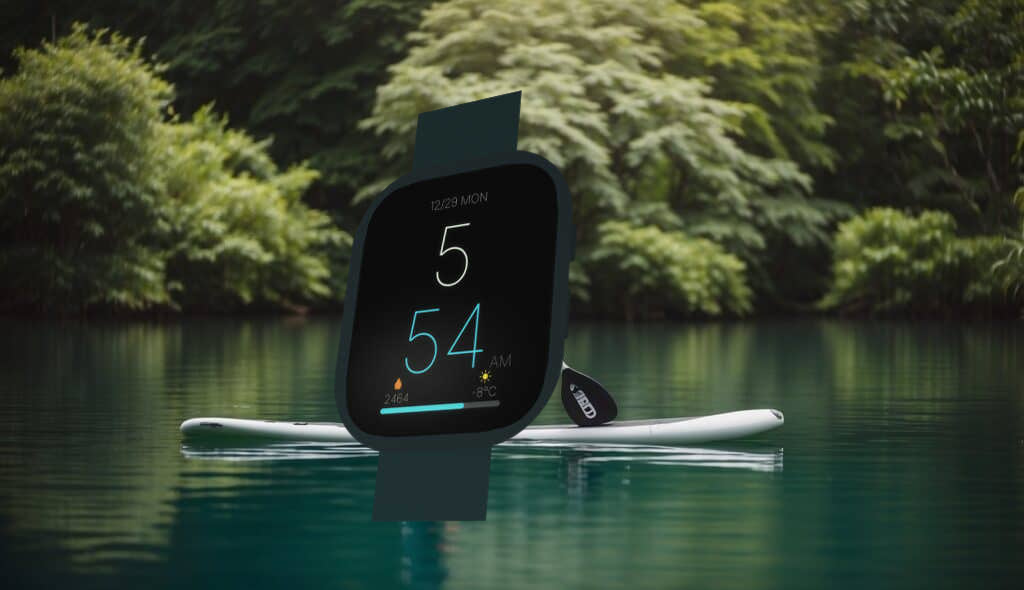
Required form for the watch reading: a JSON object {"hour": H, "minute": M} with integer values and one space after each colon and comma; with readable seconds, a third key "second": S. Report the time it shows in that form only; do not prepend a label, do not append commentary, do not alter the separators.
{"hour": 5, "minute": 54}
